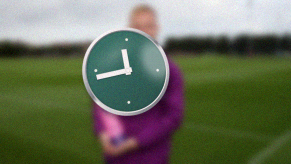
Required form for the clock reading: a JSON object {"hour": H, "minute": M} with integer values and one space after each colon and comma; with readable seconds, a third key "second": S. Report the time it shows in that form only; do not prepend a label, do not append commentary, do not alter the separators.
{"hour": 11, "minute": 43}
